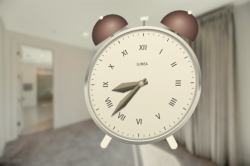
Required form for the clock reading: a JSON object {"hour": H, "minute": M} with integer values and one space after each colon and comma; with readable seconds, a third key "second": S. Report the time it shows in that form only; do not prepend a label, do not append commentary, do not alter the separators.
{"hour": 8, "minute": 37}
